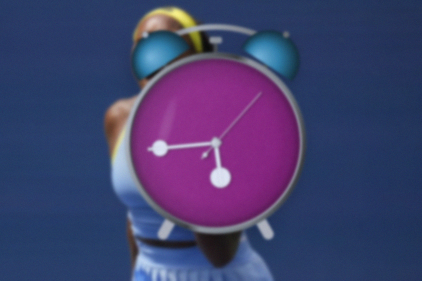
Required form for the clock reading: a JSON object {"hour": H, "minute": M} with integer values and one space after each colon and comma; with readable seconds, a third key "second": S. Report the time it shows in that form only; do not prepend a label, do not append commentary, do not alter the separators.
{"hour": 5, "minute": 44, "second": 7}
